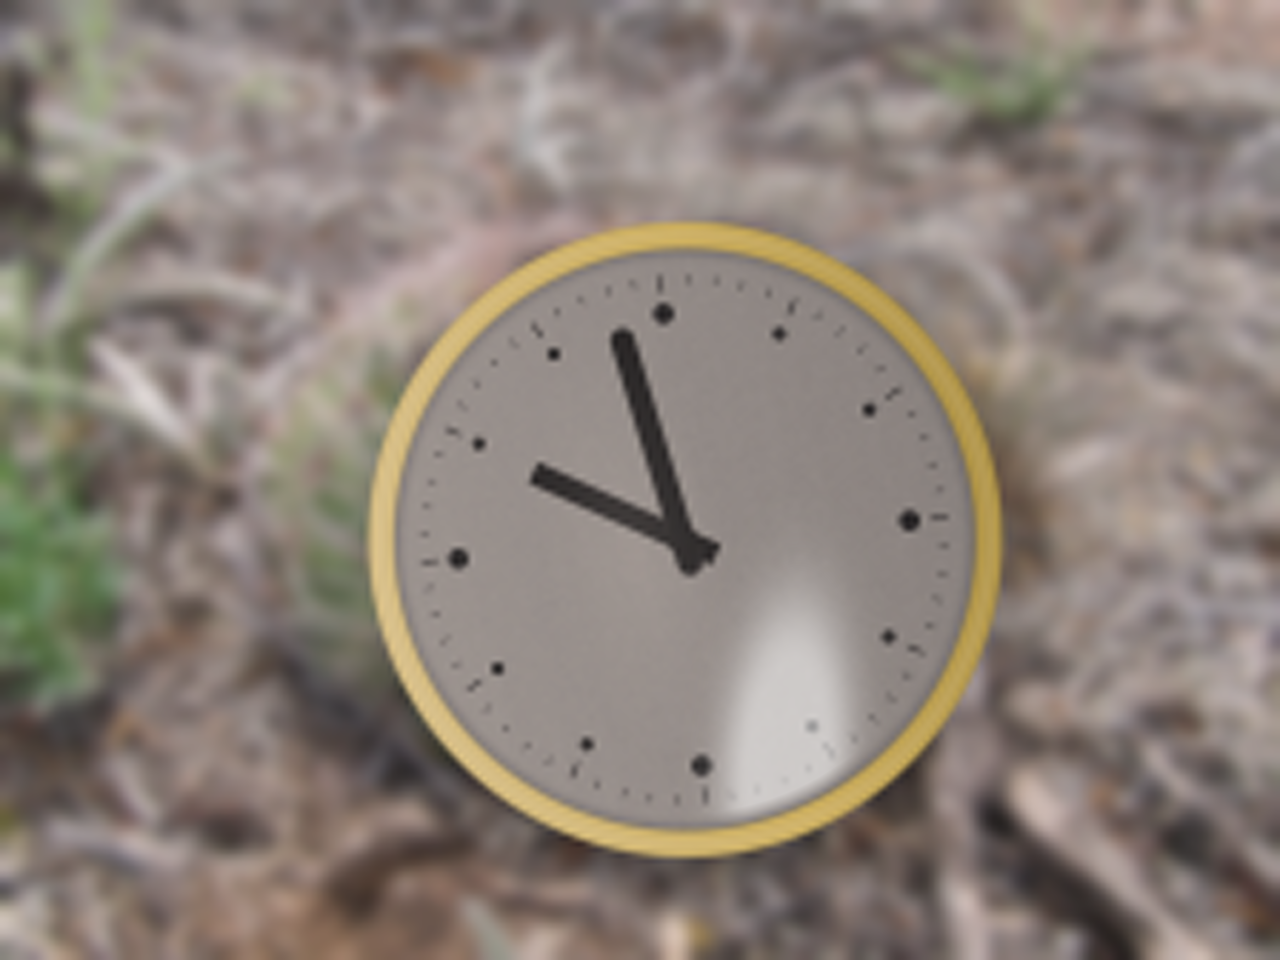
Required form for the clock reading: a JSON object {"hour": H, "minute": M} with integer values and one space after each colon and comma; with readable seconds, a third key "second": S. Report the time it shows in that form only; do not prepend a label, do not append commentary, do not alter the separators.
{"hour": 9, "minute": 58}
